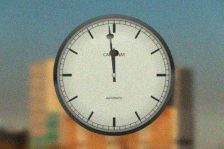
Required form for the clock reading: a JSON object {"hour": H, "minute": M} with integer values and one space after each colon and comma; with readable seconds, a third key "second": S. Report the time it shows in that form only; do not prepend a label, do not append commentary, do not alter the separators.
{"hour": 11, "minute": 59}
